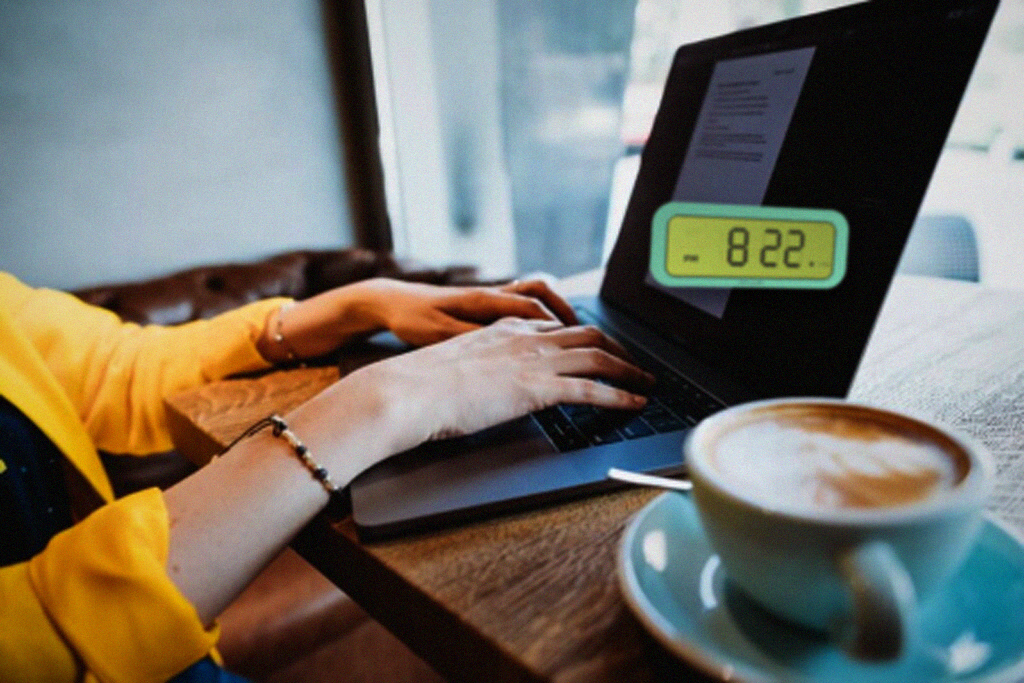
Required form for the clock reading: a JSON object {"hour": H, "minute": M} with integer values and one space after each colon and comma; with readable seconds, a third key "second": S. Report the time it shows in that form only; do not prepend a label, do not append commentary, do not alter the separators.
{"hour": 8, "minute": 22}
